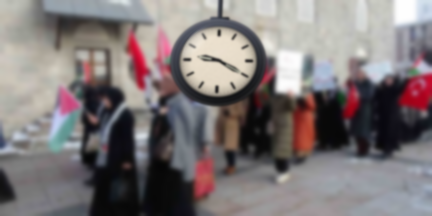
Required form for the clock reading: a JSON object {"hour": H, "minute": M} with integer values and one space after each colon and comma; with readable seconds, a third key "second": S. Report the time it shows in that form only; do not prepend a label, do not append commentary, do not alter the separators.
{"hour": 9, "minute": 20}
